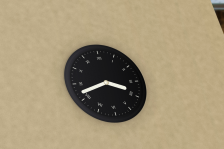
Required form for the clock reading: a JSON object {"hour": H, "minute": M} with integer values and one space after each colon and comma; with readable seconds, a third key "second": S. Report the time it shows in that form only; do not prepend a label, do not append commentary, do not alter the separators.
{"hour": 3, "minute": 42}
